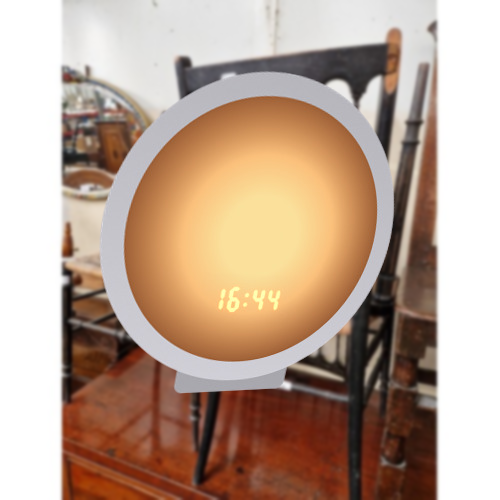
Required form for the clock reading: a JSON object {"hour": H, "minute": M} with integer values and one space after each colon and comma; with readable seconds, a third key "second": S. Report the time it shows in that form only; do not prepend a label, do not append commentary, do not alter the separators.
{"hour": 16, "minute": 44}
